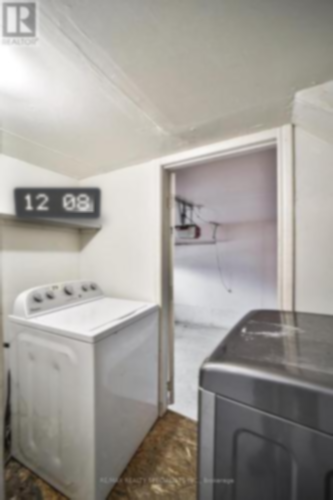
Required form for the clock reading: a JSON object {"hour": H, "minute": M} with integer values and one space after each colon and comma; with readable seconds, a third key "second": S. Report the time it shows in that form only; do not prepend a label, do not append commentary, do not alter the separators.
{"hour": 12, "minute": 8}
